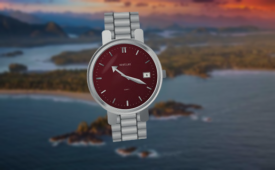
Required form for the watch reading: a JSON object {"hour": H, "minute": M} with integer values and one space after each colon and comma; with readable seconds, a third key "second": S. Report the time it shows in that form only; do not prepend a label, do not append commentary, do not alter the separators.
{"hour": 10, "minute": 19}
